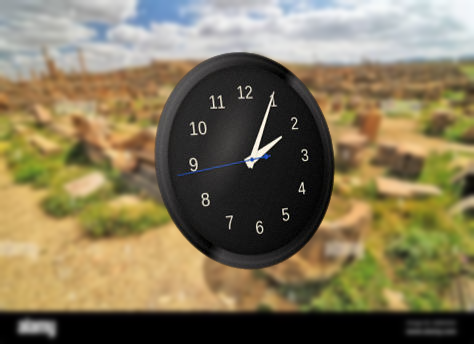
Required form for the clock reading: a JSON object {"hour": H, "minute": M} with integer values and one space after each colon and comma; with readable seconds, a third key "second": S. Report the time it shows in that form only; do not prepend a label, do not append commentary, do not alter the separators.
{"hour": 2, "minute": 4, "second": 44}
